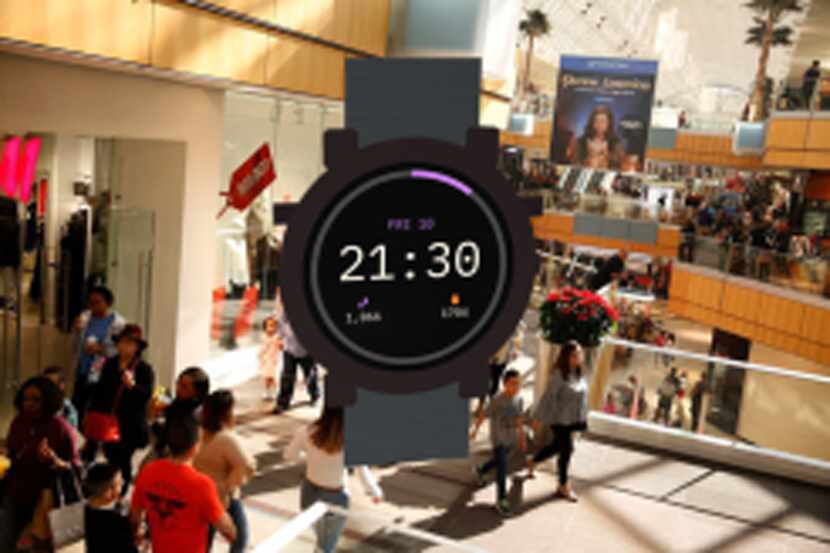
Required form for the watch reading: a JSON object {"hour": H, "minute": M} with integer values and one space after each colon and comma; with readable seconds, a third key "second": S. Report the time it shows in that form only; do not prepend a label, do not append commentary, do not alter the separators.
{"hour": 21, "minute": 30}
